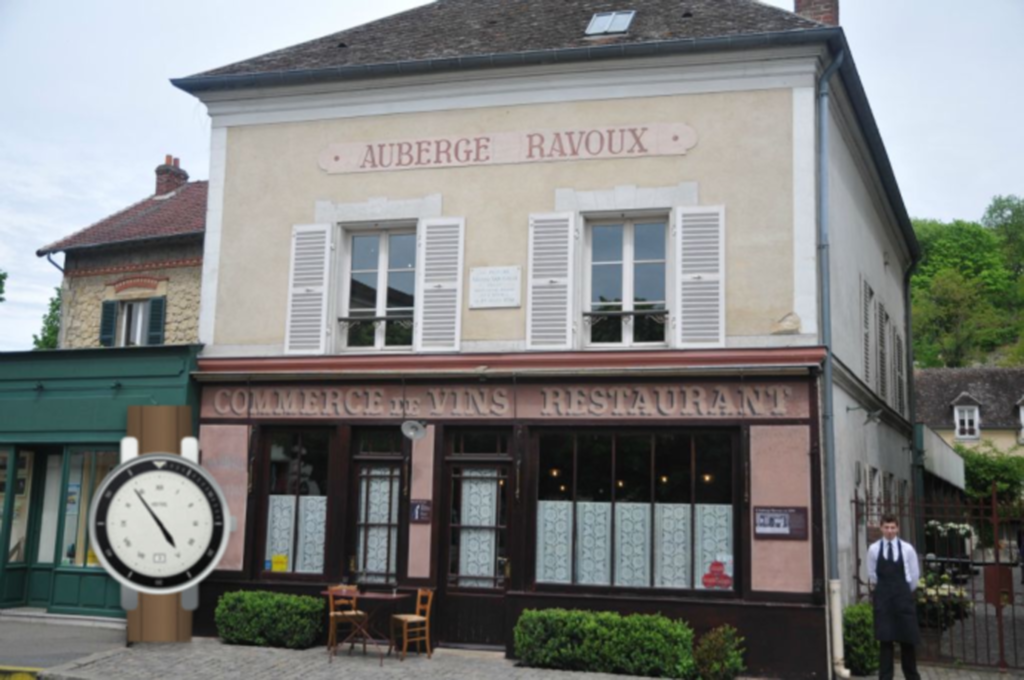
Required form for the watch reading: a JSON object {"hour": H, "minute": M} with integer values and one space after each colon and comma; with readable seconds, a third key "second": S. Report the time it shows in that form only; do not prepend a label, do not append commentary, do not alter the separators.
{"hour": 4, "minute": 54}
